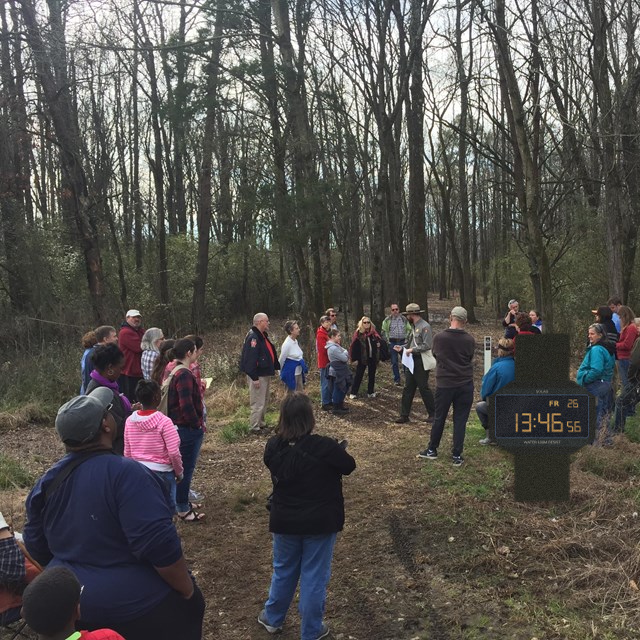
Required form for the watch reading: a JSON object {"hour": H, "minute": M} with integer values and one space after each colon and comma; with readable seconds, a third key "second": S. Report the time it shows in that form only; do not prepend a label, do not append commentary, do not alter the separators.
{"hour": 13, "minute": 46, "second": 56}
